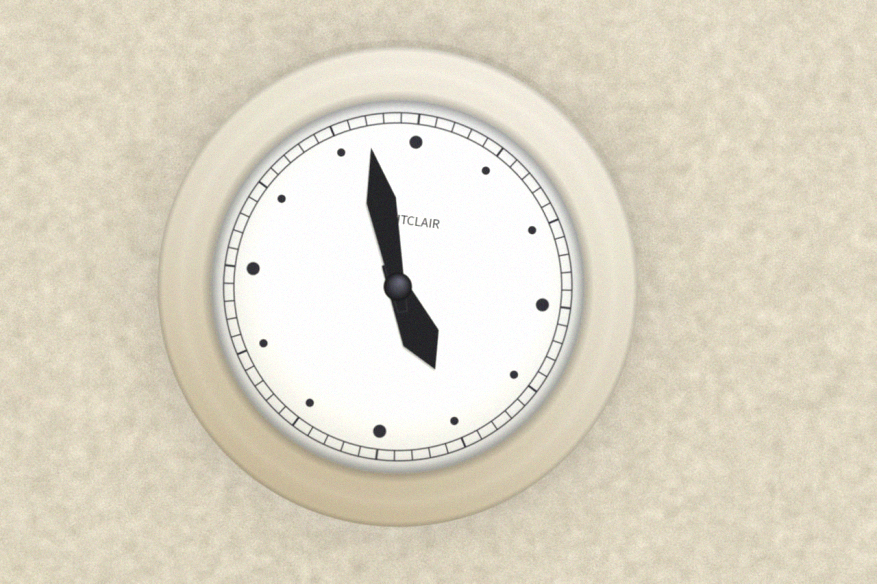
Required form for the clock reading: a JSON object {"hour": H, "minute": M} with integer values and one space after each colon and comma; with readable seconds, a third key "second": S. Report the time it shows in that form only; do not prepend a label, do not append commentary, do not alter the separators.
{"hour": 4, "minute": 57}
